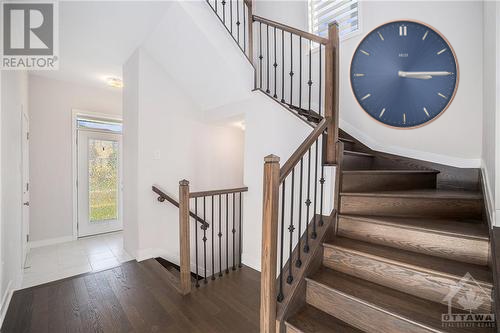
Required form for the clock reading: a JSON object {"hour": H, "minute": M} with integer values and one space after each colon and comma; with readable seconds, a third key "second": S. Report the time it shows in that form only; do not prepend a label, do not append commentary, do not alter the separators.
{"hour": 3, "minute": 15}
